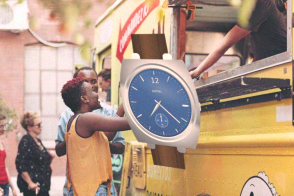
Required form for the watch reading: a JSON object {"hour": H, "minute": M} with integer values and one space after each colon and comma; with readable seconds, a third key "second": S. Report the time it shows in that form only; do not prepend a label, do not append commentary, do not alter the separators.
{"hour": 7, "minute": 22}
